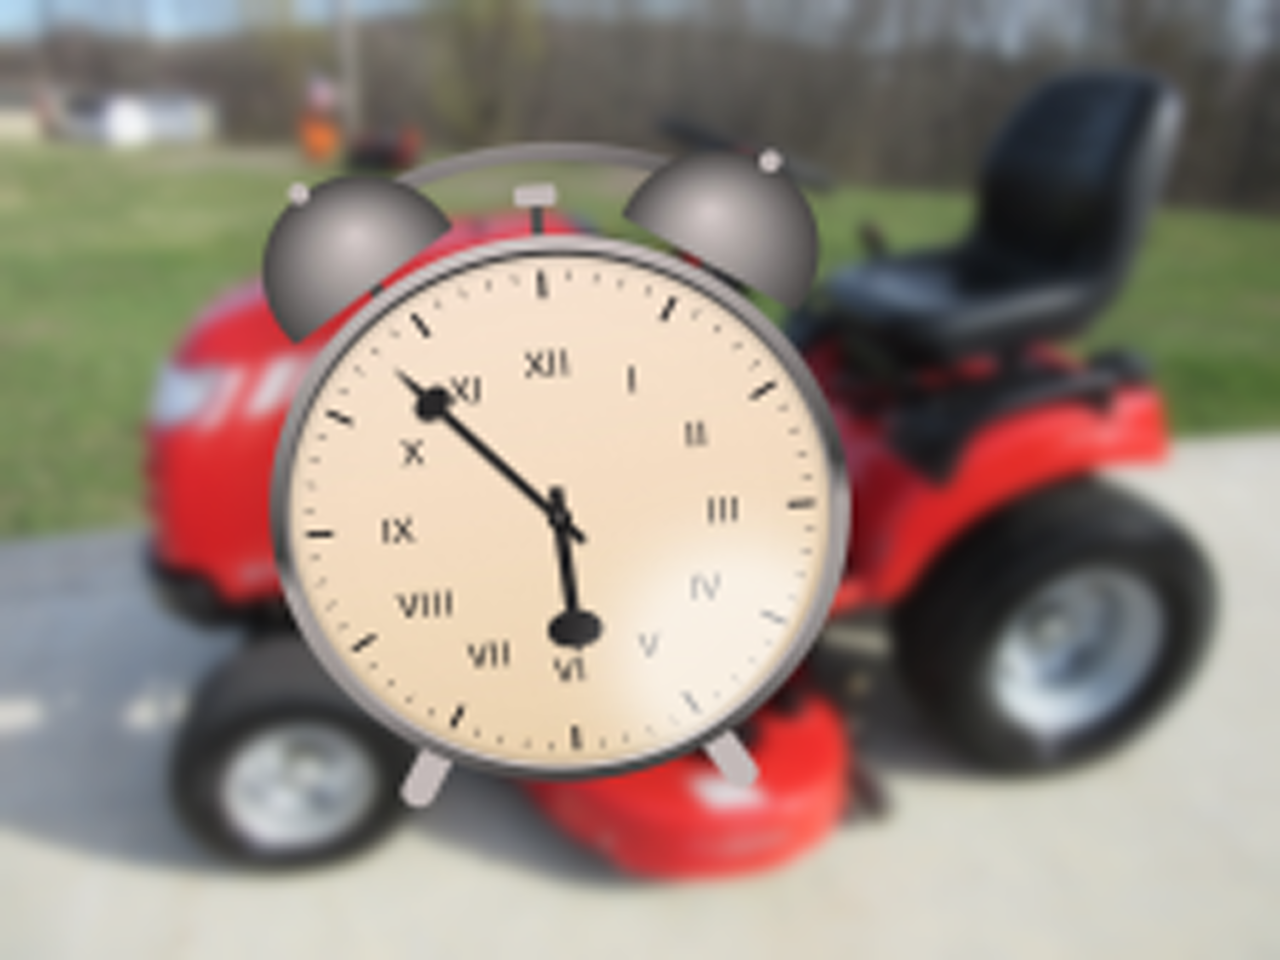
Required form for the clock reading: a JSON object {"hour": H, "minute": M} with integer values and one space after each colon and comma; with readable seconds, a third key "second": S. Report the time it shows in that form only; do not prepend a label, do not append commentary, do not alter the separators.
{"hour": 5, "minute": 53}
